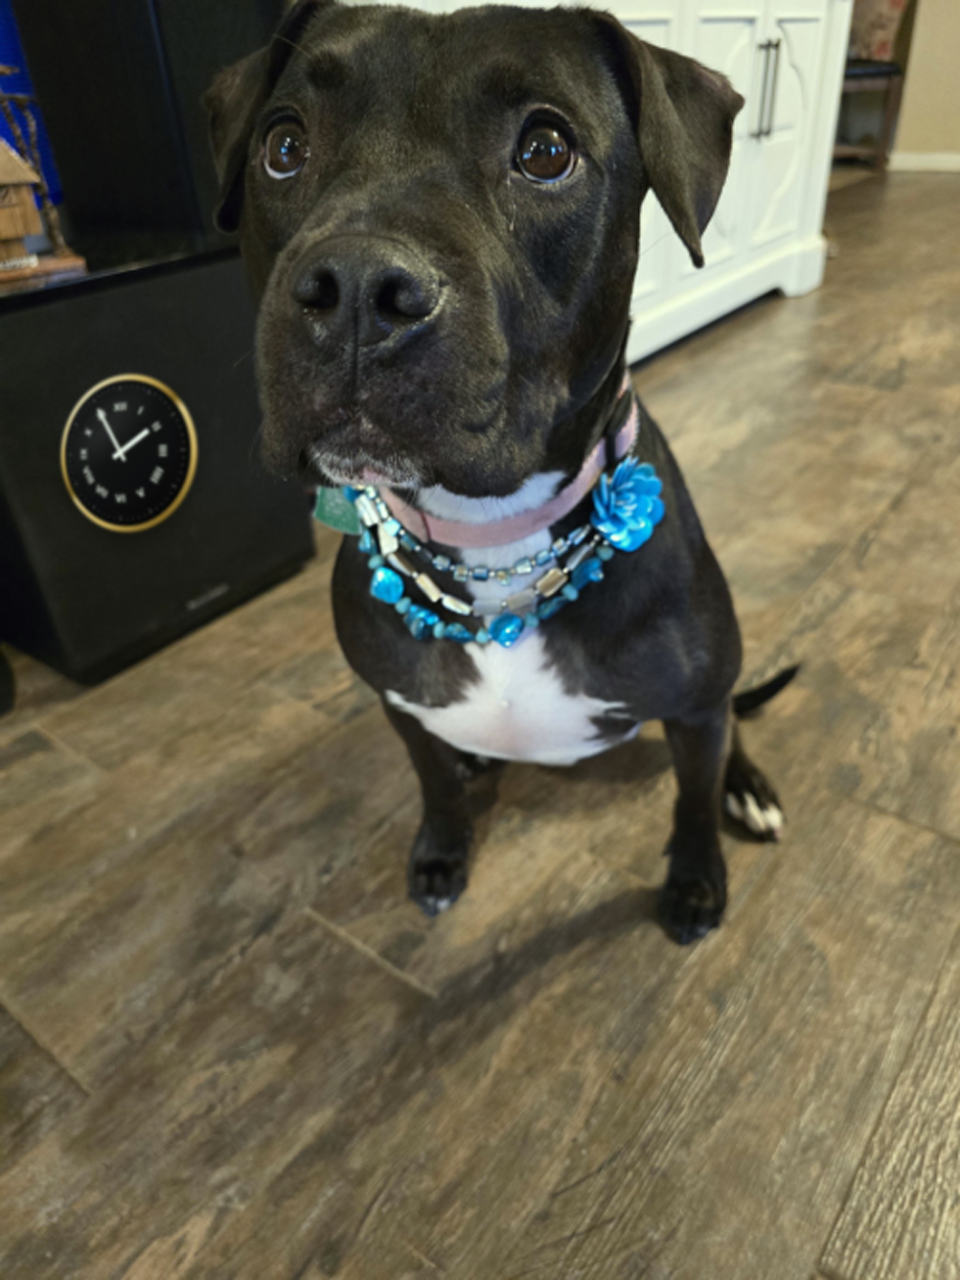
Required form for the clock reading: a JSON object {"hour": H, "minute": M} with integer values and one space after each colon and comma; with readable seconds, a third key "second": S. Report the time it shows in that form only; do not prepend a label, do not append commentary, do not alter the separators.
{"hour": 1, "minute": 55}
